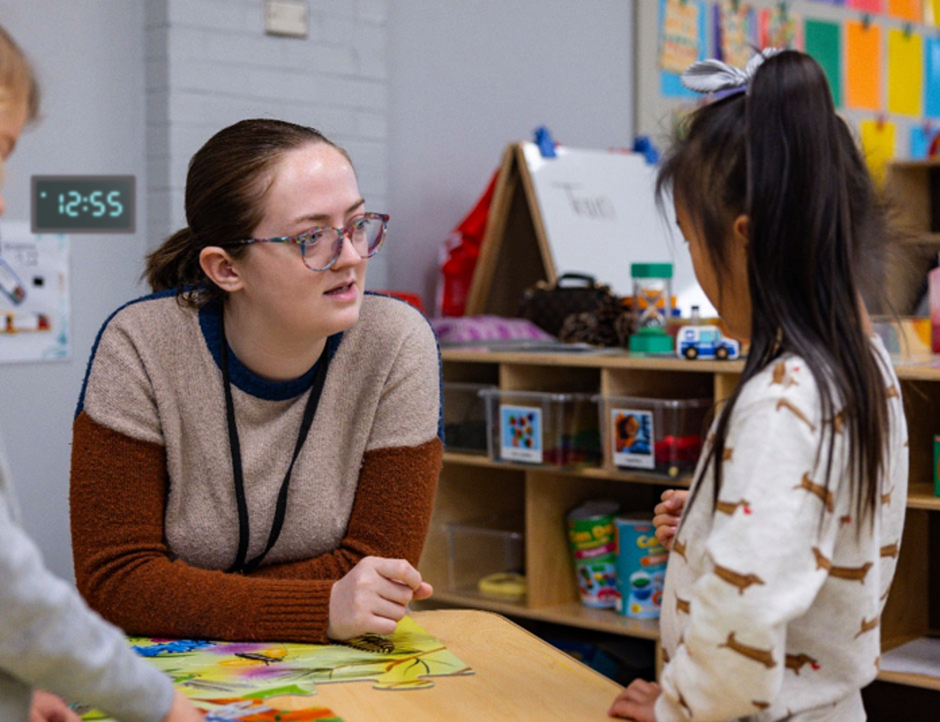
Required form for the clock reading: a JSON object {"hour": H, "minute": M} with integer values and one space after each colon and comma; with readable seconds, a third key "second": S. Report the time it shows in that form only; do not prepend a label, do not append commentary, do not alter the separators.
{"hour": 12, "minute": 55}
